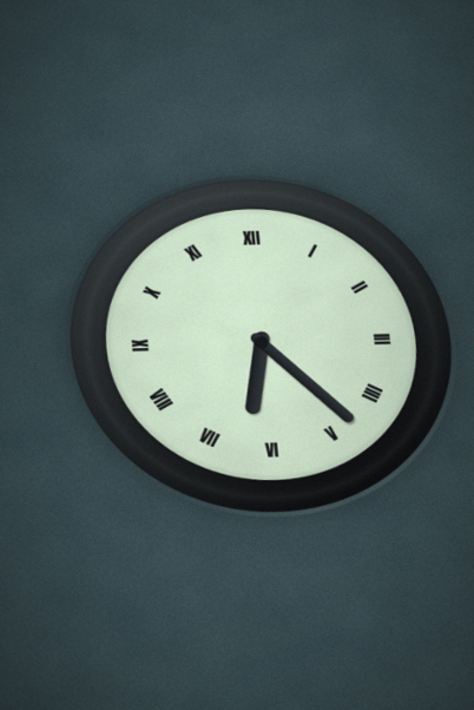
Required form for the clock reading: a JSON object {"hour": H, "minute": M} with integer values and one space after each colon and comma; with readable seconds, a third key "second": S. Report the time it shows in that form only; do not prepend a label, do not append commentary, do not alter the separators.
{"hour": 6, "minute": 23}
